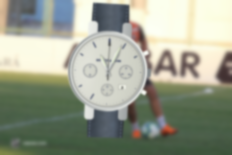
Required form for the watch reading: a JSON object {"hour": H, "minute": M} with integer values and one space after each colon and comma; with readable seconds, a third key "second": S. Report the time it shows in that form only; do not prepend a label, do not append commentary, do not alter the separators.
{"hour": 11, "minute": 4}
